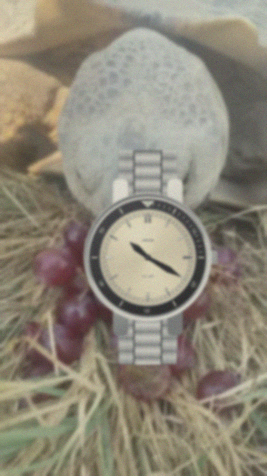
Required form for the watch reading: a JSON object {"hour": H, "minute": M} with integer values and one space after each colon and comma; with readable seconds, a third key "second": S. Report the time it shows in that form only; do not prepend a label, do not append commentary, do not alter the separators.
{"hour": 10, "minute": 20}
